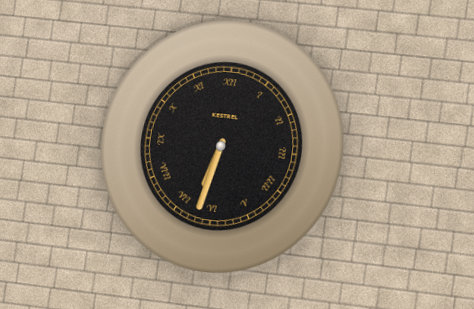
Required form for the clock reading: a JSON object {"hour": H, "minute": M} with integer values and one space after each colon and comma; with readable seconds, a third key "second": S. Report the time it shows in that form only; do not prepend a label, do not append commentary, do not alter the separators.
{"hour": 6, "minute": 32}
